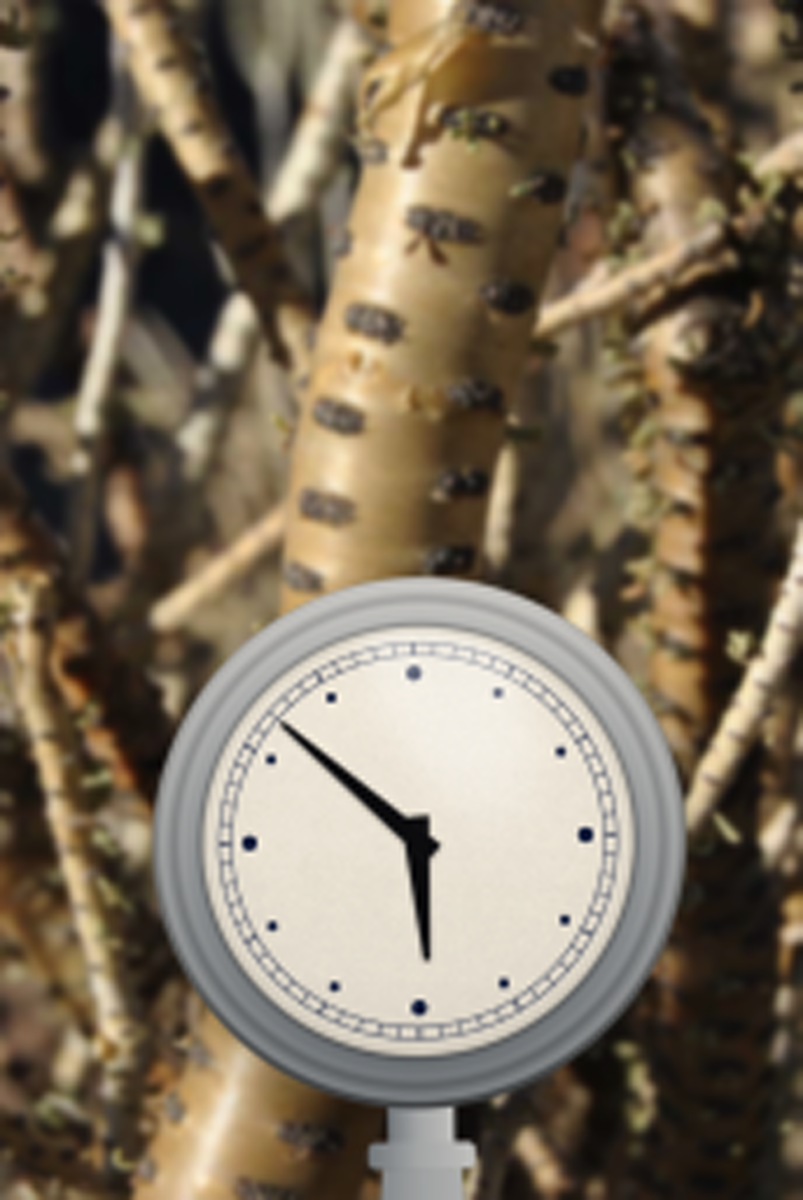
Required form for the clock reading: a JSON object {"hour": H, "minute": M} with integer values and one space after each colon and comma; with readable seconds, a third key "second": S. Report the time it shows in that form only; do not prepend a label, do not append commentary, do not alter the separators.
{"hour": 5, "minute": 52}
